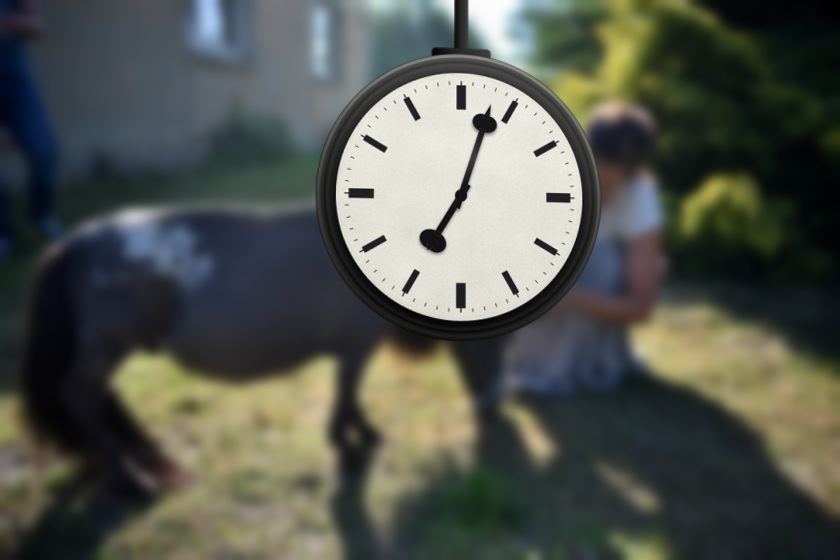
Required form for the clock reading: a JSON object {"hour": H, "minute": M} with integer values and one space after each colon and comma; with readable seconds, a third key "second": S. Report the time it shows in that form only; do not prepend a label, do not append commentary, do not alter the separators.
{"hour": 7, "minute": 3}
